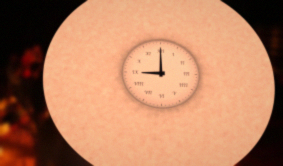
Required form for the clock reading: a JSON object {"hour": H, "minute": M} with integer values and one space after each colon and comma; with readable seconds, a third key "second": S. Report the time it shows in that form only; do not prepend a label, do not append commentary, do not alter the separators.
{"hour": 9, "minute": 0}
